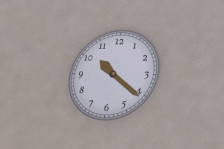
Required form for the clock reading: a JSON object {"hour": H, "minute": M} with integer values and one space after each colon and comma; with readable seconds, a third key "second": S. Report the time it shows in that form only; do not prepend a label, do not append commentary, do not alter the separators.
{"hour": 10, "minute": 21}
